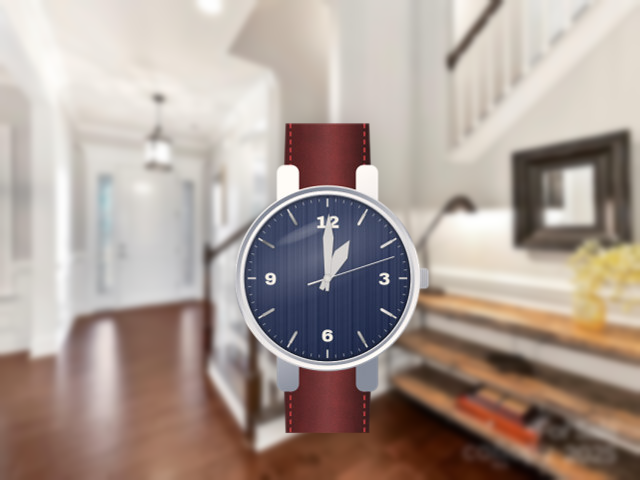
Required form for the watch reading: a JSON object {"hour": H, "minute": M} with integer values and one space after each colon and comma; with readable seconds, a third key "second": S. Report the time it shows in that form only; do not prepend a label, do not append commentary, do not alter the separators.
{"hour": 1, "minute": 0, "second": 12}
